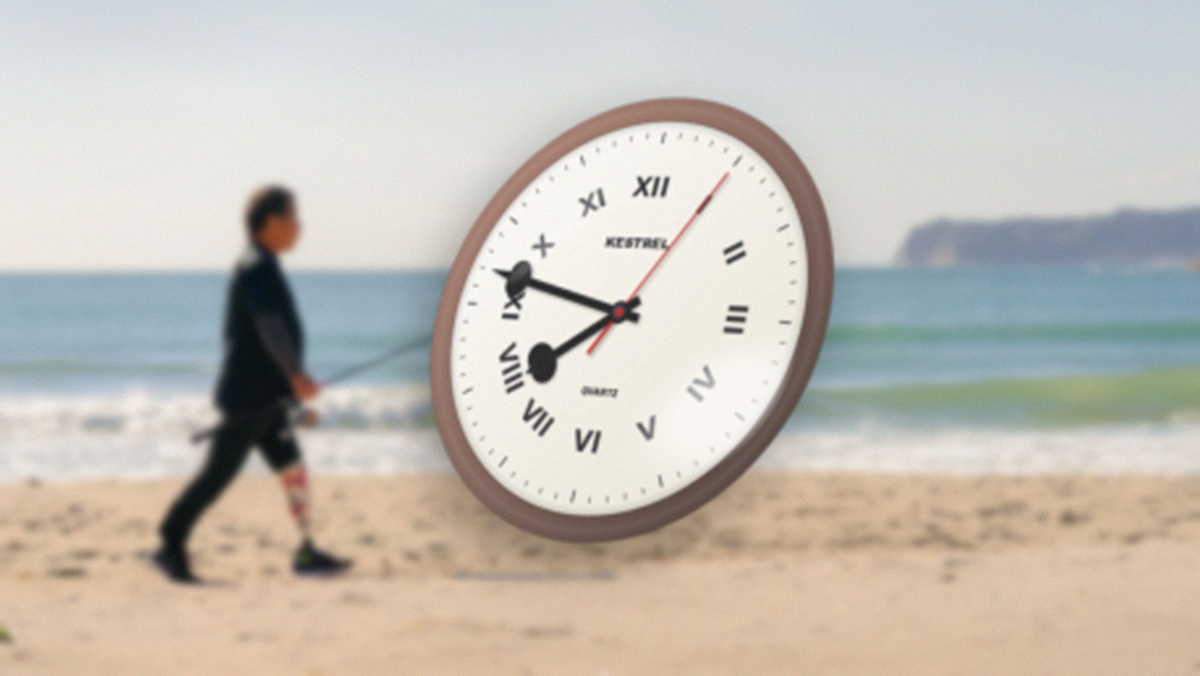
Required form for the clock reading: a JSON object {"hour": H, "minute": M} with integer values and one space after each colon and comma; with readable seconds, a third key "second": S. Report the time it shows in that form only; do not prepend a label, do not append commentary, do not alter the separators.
{"hour": 7, "minute": 47, "second": 5}
